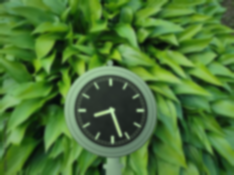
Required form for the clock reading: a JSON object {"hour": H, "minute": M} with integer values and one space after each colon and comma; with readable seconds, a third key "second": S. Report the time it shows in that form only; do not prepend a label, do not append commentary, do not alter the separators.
{"hour": 8, "minute": 27}
